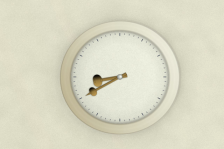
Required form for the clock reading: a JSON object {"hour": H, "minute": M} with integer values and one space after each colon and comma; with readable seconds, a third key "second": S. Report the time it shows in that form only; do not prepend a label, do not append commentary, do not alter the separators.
{"hour": 8, "minute": 40}
